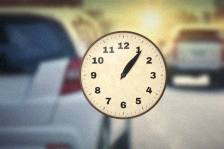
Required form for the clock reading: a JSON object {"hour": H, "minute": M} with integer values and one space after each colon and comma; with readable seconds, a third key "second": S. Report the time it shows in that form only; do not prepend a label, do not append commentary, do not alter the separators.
{"hour": 1, "minute": 6}
